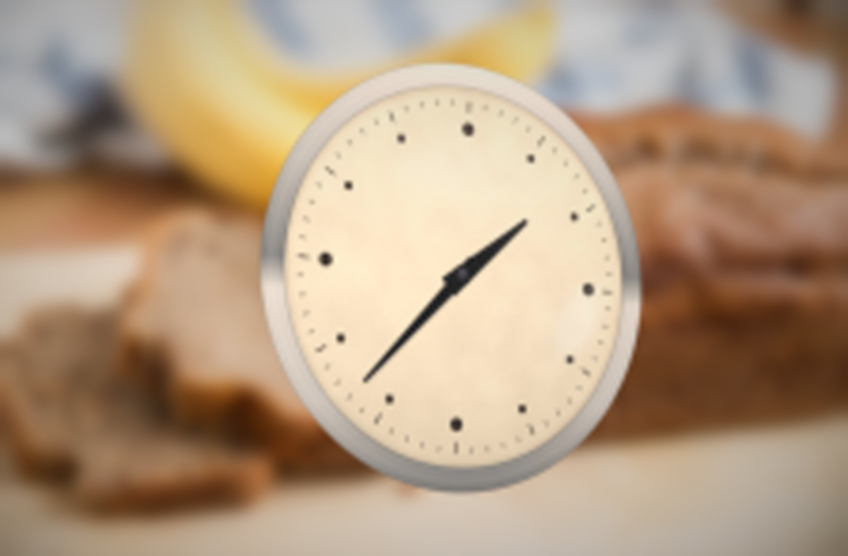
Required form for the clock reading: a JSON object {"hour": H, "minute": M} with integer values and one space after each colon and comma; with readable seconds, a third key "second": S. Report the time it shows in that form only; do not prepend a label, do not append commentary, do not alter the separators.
{"hour": 1, "minute": 37}
